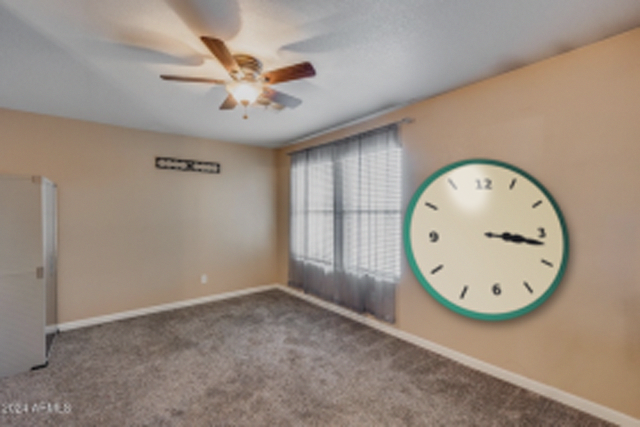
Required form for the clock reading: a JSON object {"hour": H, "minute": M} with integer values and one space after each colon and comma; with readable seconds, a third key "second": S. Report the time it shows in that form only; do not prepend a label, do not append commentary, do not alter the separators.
{"hour": 3, "minute": 17}
